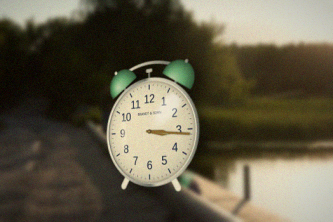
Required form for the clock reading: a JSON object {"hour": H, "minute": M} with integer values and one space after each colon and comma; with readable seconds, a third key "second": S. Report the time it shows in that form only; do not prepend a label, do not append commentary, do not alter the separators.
{"hour": 3, "minute": 16}
